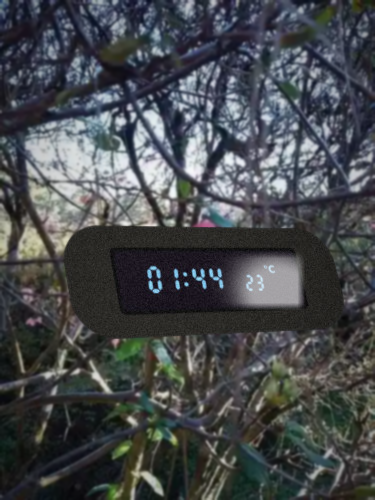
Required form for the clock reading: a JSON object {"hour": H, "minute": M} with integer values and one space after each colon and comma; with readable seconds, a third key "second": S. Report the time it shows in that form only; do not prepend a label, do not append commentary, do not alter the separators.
{"hour": 1, "minute": 44}
